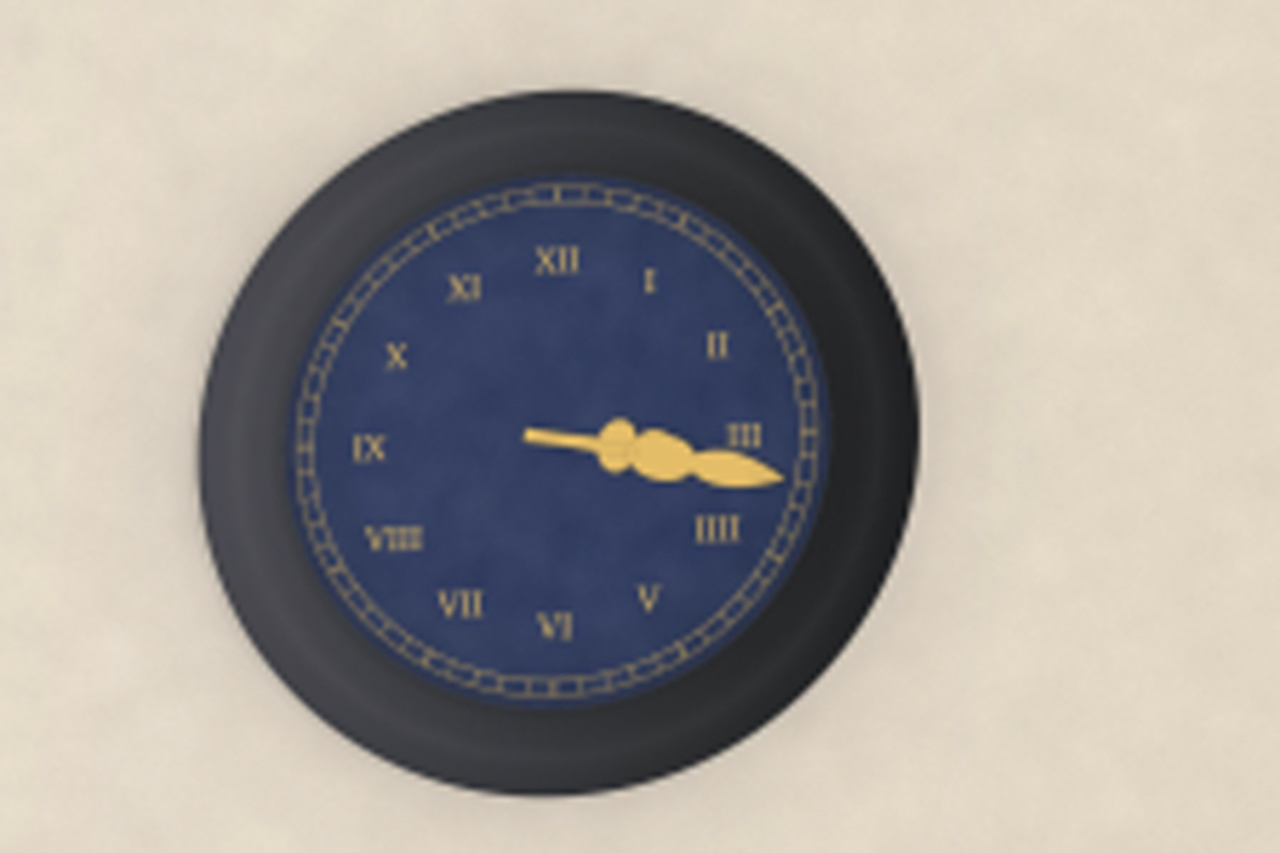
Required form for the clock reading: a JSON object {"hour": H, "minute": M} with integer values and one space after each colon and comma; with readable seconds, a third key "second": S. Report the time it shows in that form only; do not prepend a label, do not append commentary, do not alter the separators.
{"hour": 3, "minute": 17}
